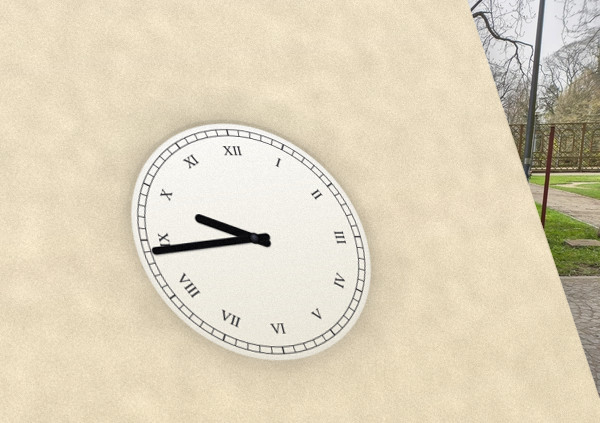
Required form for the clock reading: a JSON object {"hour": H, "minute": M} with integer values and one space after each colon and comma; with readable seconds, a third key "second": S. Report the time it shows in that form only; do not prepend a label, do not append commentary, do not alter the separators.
{"hour": 9, "minute": 44}
